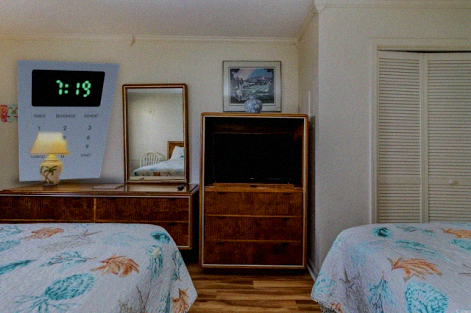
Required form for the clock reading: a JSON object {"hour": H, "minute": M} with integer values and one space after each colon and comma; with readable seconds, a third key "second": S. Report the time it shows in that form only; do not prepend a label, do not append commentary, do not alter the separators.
{"hour": 7, "minute": 19}
